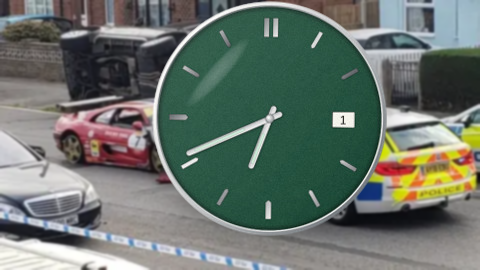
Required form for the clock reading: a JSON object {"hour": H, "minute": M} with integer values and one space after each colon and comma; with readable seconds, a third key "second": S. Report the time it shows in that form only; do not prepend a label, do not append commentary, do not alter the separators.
{"hour": 6, "minute": 41}
